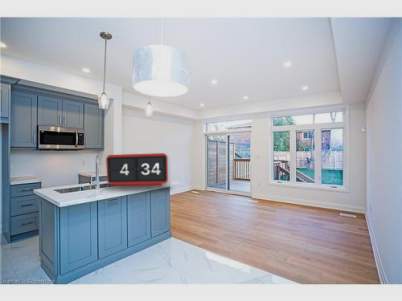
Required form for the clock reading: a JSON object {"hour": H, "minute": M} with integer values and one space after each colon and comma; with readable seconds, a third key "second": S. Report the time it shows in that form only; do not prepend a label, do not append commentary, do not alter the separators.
{"hour": 4, "minute": 34}
